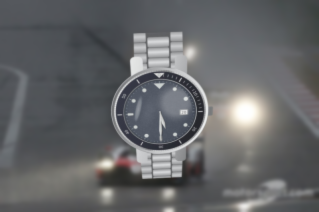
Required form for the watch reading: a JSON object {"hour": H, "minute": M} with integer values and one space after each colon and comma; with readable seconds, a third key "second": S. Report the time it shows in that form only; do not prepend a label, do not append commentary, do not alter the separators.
{"hour": 5, "minute": 30}
